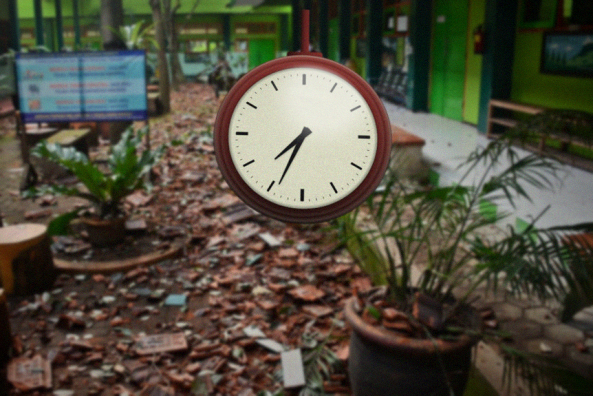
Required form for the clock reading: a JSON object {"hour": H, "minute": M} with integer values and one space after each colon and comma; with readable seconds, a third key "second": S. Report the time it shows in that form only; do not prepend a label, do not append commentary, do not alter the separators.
{"hour": 7, "minute": 34}
